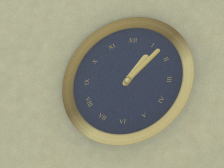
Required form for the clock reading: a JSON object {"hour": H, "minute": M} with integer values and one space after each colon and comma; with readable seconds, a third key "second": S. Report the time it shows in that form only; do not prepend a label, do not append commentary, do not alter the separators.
{"hour": 1, "minute": 7}
